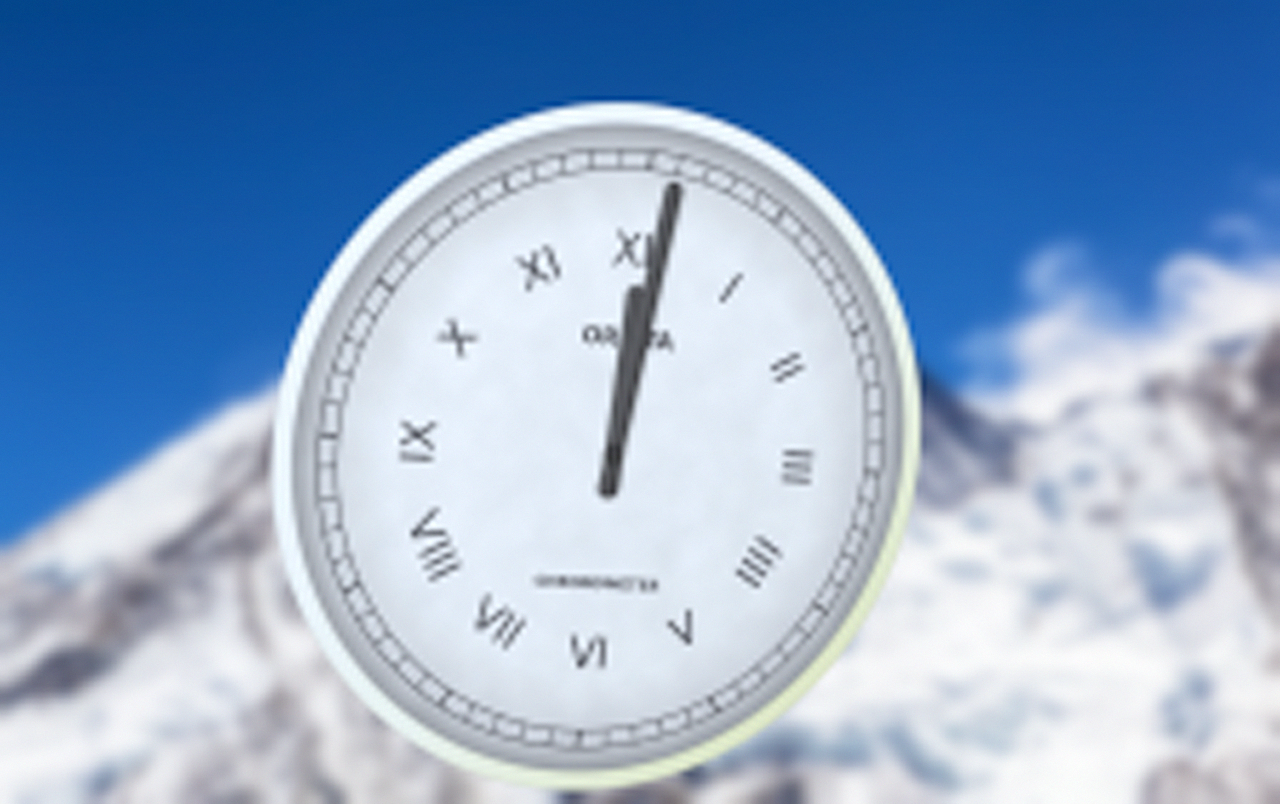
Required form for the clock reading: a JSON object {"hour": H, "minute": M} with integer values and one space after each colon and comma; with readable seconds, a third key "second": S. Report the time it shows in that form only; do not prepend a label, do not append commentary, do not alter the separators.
{"hour": 12, "minute": 1}
